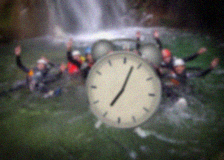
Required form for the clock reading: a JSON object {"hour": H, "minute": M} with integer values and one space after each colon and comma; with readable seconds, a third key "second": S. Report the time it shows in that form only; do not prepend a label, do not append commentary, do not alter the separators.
{"hour": 7, "minute": 3}
